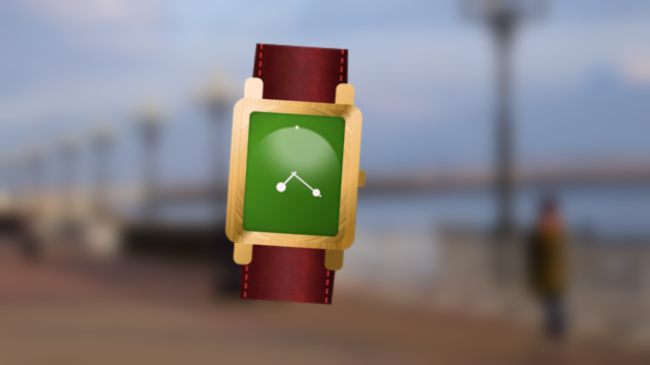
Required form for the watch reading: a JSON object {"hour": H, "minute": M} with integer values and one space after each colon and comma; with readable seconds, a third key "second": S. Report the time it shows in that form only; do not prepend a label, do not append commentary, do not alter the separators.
{"hour": 7, "minute": 21}
